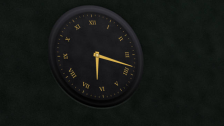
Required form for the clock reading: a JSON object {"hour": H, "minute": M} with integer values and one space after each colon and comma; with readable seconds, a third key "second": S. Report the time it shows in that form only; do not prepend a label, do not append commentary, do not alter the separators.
{"hour": 6, "minute": 18}
